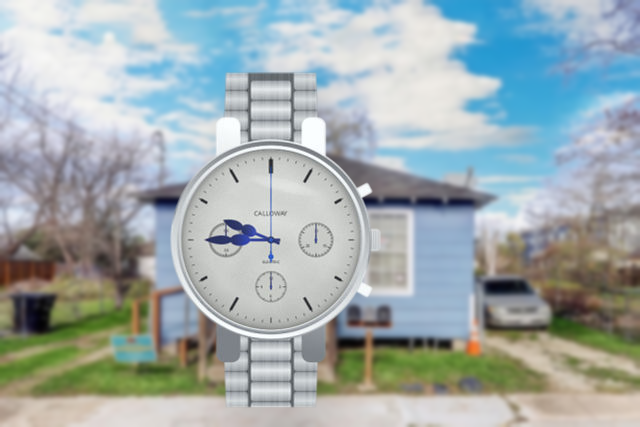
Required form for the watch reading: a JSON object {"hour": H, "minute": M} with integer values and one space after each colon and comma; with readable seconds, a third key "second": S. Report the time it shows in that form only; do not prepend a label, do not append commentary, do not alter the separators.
{"hour": 9, "minute": 45}
